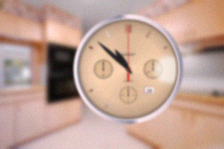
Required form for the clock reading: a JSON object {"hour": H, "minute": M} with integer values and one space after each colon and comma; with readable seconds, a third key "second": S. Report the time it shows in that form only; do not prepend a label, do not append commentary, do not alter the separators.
{"hour": 10, "minute": 52}
